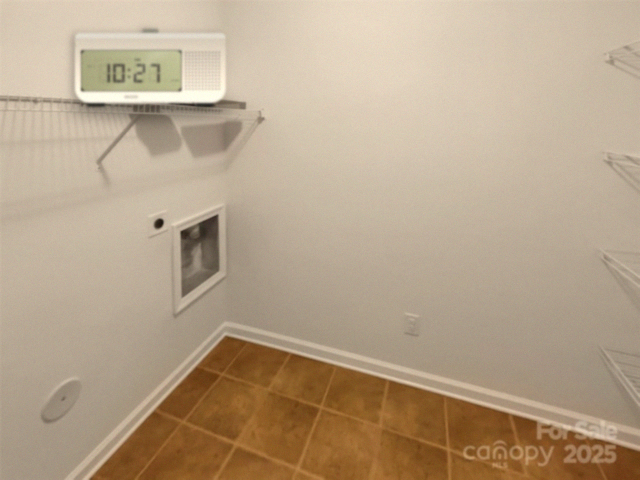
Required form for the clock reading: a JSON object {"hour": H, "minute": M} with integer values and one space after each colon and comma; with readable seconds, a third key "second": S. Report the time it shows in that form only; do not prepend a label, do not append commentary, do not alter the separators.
{"hour": 10, "minute": 27}
